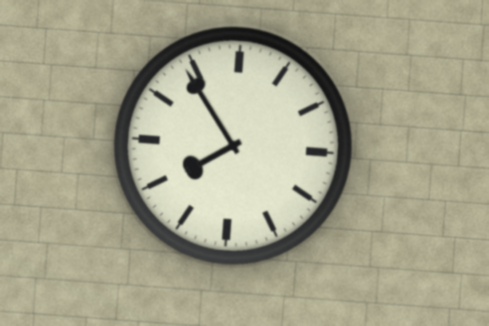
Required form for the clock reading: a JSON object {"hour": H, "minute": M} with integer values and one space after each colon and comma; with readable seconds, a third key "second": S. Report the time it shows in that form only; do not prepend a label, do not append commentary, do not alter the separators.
{"hour": 7, "minute": 54}
